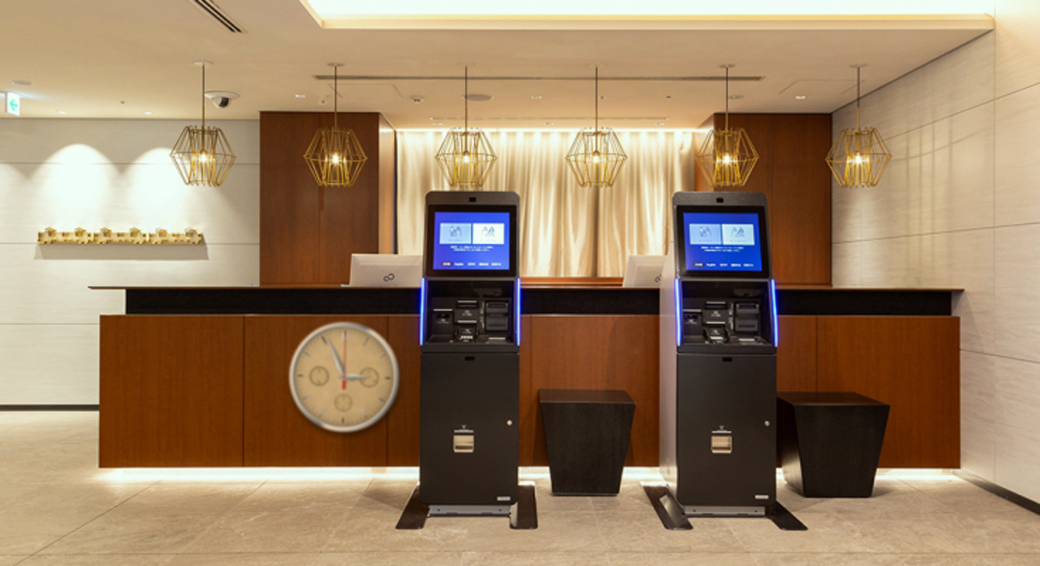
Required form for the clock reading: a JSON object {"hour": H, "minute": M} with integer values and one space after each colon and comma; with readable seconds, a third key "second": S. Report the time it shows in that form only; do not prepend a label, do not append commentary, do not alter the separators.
{"hour": 2, "minute": 56}
